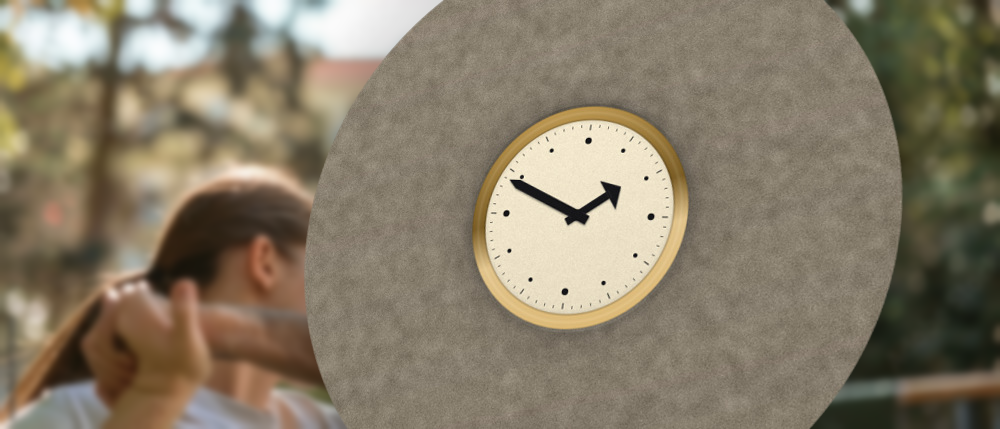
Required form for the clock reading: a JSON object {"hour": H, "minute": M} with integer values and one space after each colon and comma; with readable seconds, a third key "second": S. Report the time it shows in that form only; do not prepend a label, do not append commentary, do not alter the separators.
{"hour": 1, "minute": 49}
